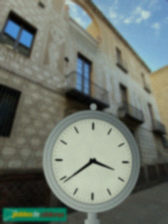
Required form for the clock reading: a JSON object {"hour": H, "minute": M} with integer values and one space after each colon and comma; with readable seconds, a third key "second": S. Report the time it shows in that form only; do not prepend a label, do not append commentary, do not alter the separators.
{"hour": 3, "minute": 39}
